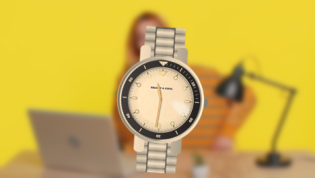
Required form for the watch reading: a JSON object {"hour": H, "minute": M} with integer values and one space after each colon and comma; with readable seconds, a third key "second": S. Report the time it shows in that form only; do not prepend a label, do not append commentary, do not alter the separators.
{"hour": 11, "minute": 31}
